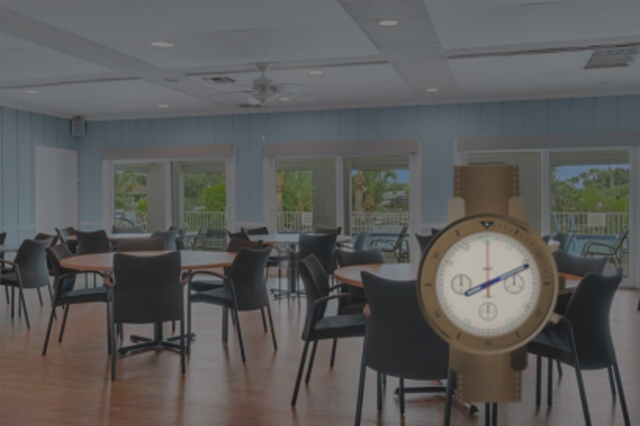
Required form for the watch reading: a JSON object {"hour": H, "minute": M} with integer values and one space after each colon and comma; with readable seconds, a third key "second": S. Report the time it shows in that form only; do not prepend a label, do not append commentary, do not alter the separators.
{"hour": 8, "minute": 11}
